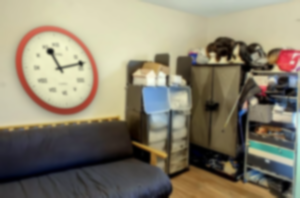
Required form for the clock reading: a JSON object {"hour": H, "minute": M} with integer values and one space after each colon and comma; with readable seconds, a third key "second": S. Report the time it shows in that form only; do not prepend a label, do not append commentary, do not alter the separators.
{"hour": 11, "minute": 13}
